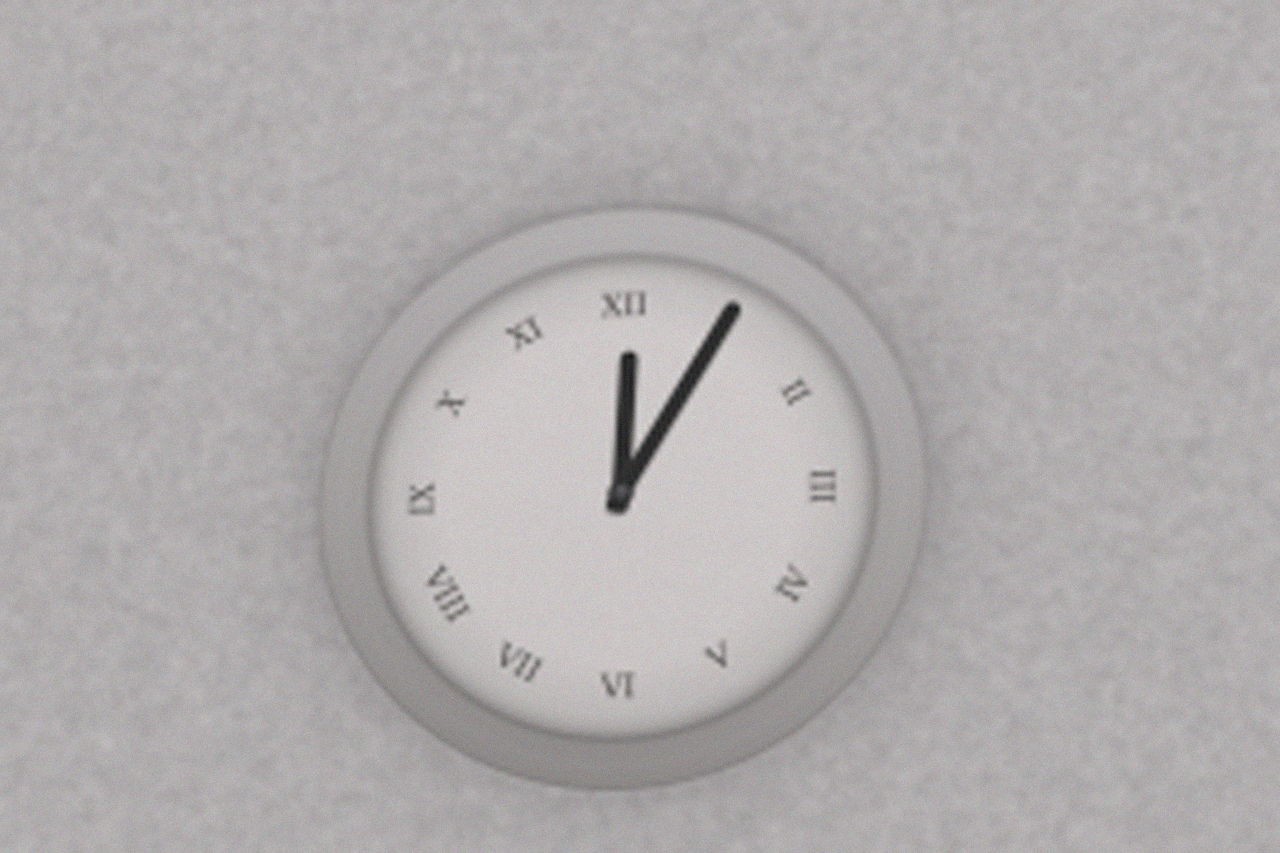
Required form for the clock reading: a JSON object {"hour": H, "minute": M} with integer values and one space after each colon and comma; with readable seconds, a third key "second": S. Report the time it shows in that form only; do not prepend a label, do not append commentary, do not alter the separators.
{"hour": 12, "minute": 5}
